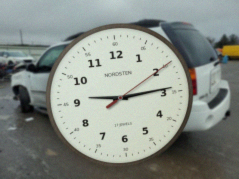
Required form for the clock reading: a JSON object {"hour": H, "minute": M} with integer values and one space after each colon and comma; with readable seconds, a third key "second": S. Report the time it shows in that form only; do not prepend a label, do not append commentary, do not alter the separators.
{"hour": 9, "minute": 14, "second": 10}
